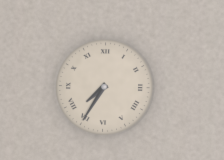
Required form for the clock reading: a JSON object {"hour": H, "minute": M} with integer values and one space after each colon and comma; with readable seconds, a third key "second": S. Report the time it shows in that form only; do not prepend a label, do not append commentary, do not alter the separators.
{"hour": 7, "minute": 35}
